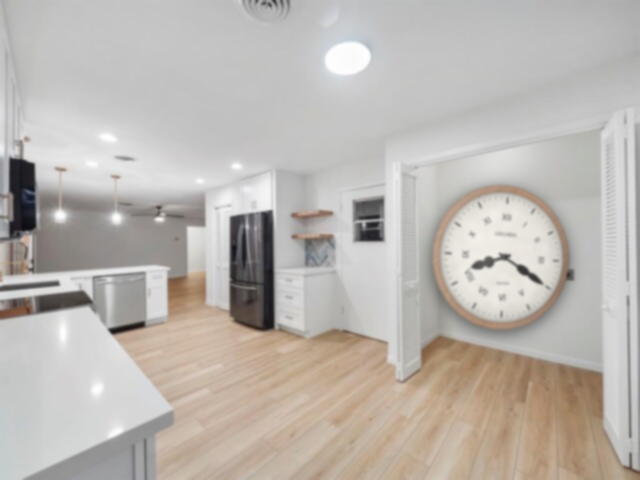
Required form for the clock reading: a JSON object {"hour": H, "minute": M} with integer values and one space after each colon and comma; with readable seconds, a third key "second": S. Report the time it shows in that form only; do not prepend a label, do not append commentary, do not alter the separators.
{"hour": 8, "minute": 20}
